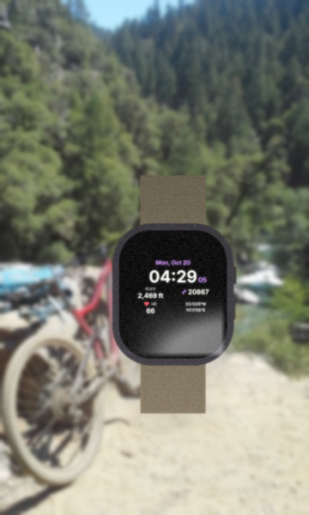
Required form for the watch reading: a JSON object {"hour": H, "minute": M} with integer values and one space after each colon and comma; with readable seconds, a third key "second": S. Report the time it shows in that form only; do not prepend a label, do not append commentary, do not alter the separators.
{"hour": 4, "minute": 29}
